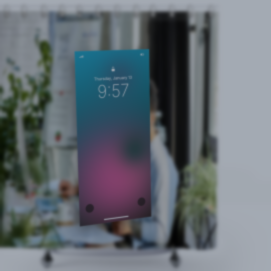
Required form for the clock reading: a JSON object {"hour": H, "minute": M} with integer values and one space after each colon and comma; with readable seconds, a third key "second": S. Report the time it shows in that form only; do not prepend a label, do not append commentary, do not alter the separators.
{"hour": 9, "minute": 57}
